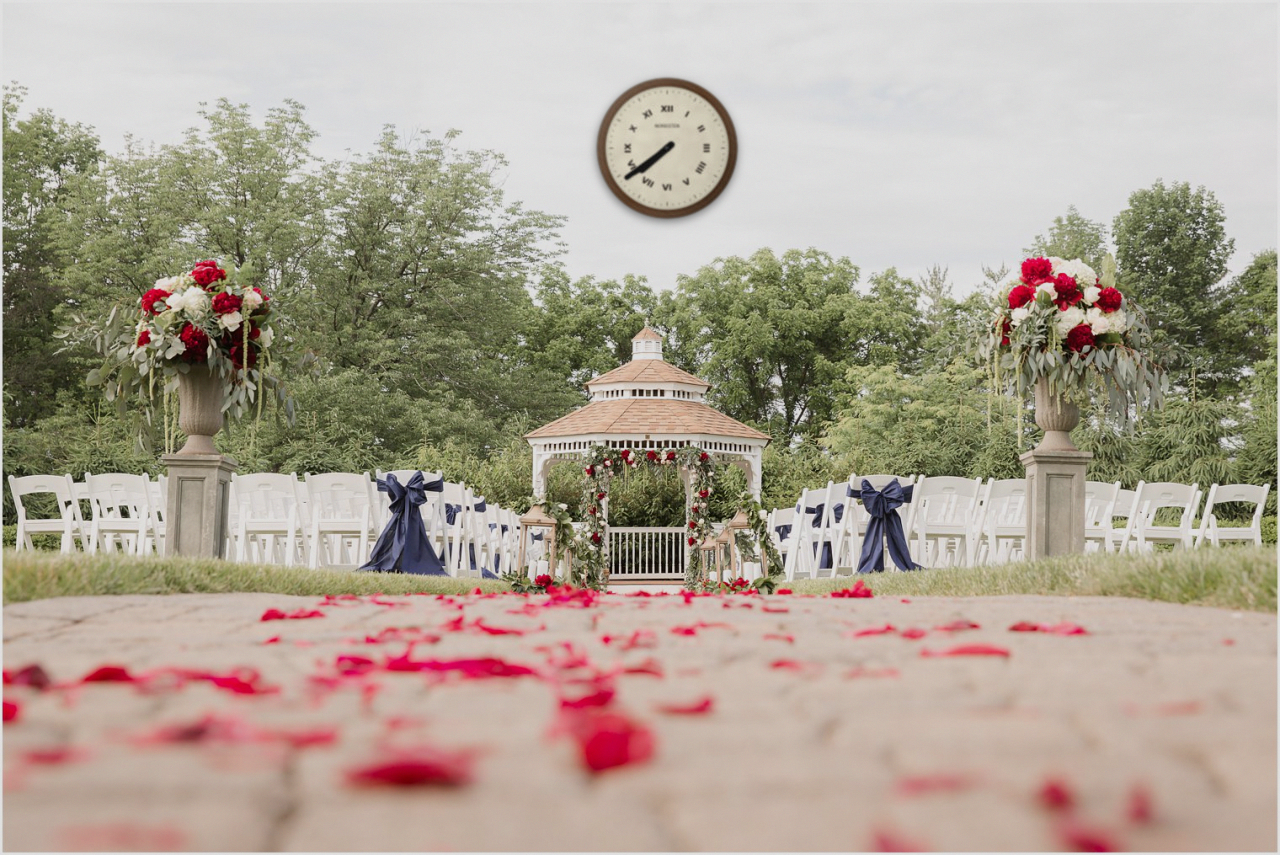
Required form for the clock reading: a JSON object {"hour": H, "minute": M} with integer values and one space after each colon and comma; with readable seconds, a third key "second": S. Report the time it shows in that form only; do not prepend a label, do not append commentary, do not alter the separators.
{"hour": 7, "minute": 39}
